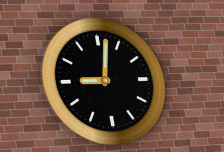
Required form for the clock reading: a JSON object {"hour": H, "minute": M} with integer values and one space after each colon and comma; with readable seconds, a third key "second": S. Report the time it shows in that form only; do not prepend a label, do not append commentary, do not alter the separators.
{"hour": 9, "minute": 2}
